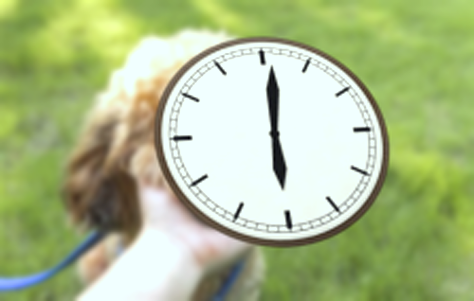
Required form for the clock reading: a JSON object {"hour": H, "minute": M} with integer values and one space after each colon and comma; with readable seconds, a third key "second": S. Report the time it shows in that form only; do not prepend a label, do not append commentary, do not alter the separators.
{"hour": 6, "minute": 1}
